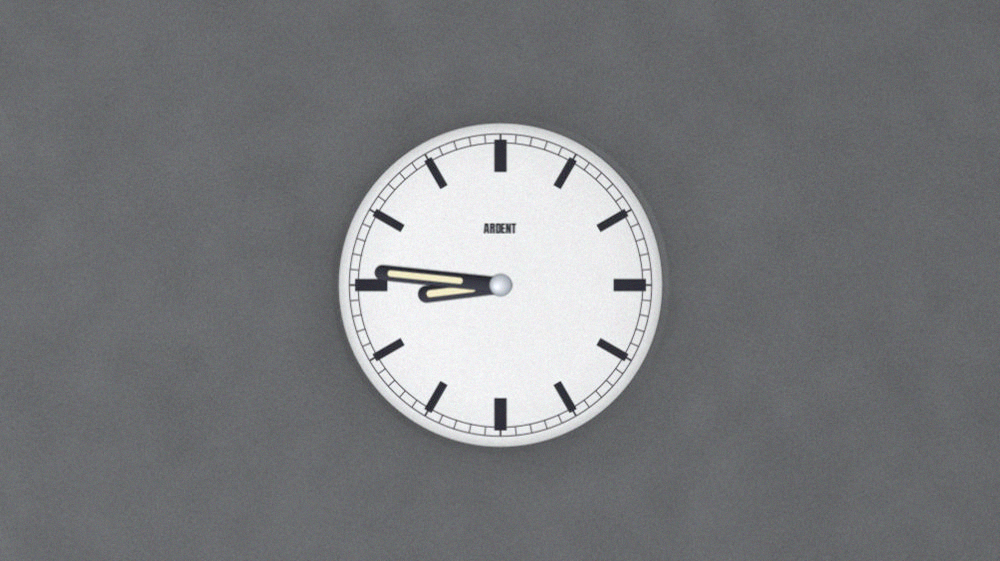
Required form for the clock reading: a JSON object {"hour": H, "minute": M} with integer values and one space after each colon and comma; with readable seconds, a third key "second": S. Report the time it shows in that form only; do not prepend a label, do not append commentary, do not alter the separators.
{"hour": 8, "minute": 46}
